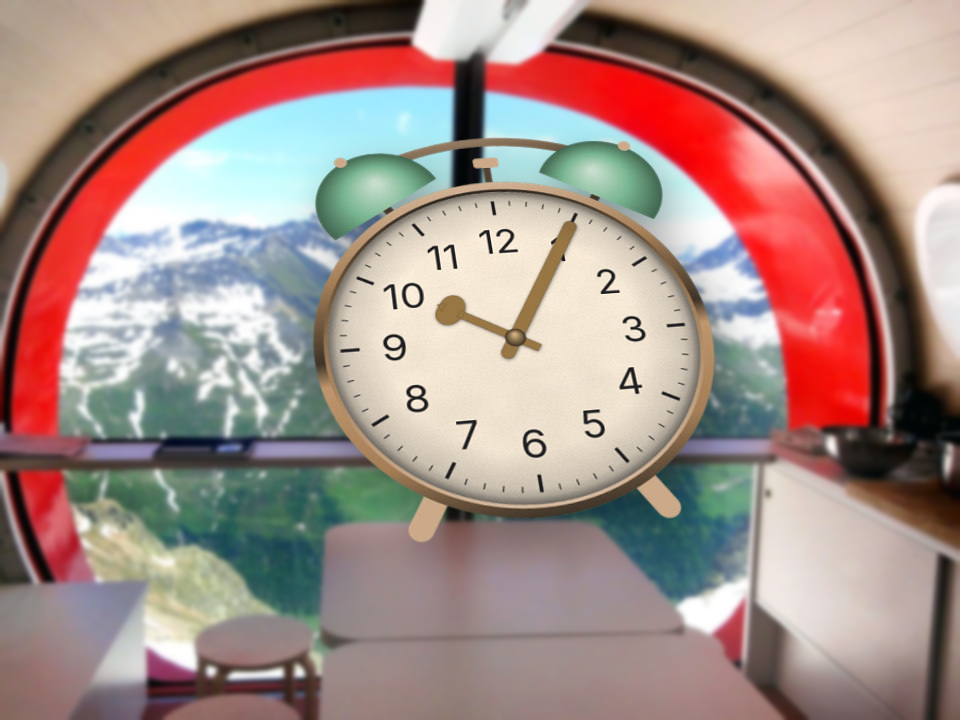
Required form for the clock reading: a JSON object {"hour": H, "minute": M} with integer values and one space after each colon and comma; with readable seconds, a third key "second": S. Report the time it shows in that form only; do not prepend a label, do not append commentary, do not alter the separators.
{"hour": 10, "minute": 5}
